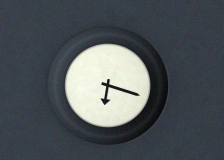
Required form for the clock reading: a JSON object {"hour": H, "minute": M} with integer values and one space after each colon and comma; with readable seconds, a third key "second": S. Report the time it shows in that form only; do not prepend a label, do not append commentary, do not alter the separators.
{"hour": 6, "minute": 18}
